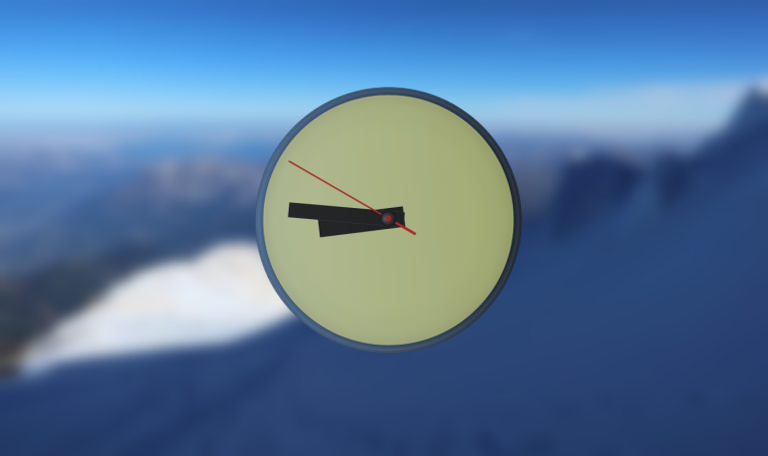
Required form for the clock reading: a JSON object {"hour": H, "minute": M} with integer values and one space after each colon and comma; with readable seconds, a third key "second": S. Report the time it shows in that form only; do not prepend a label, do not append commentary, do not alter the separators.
{"hour": 8, "minute": 45, "second": 50}
